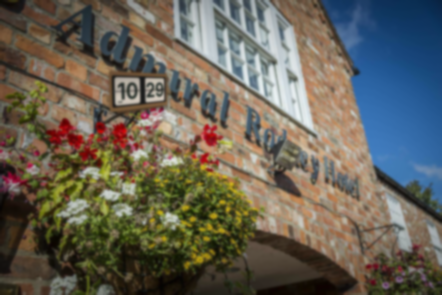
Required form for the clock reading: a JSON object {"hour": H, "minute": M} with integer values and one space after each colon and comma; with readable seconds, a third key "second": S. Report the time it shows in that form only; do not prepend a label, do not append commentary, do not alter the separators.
{"hour": 10, "minute": 29}
